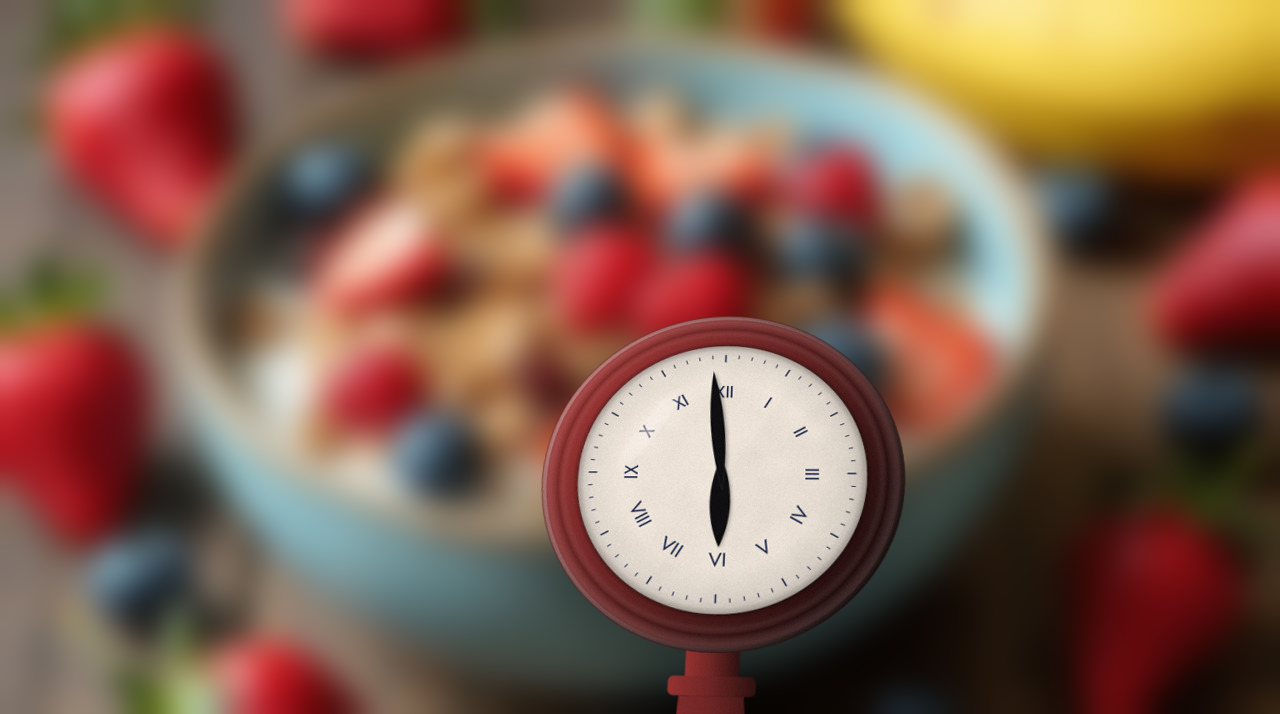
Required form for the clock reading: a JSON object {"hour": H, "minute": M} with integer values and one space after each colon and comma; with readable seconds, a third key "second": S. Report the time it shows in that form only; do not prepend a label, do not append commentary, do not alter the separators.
{"hour": 5, "minute": 59}
